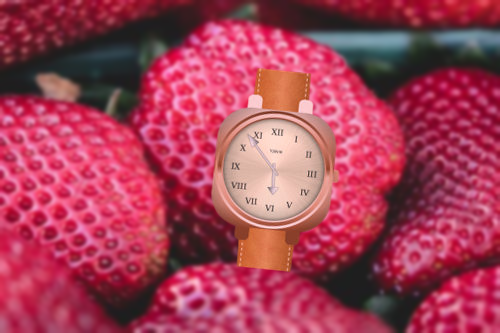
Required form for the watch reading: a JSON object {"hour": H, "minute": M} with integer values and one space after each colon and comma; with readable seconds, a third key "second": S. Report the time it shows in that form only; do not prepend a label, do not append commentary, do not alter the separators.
{"hour": 5, "minute": 53}
